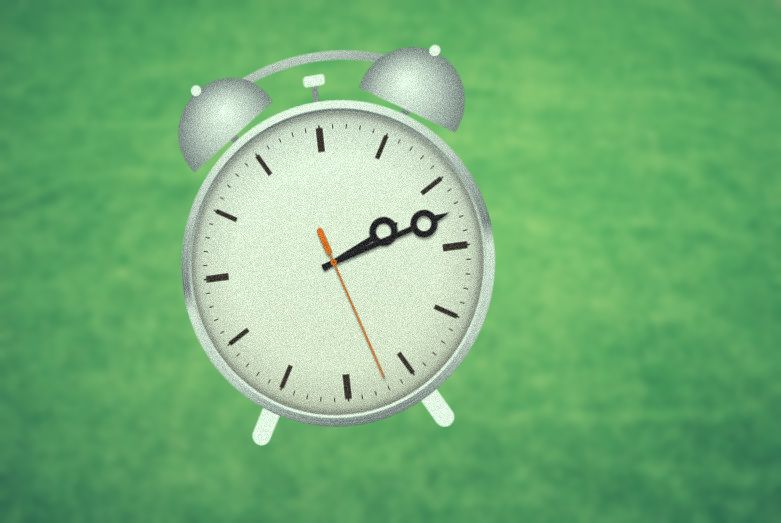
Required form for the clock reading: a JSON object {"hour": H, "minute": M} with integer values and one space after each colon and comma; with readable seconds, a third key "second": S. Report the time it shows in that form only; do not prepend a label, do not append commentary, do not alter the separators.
{"hour": 2, "minute": 12, "second": 27}
